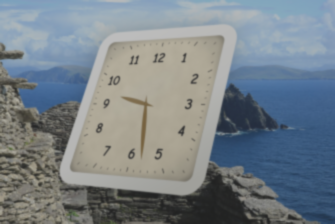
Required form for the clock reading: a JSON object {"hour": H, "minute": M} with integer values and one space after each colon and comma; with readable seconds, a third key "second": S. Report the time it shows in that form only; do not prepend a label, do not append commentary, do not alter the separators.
{"hour": 9, "minute": 28}
